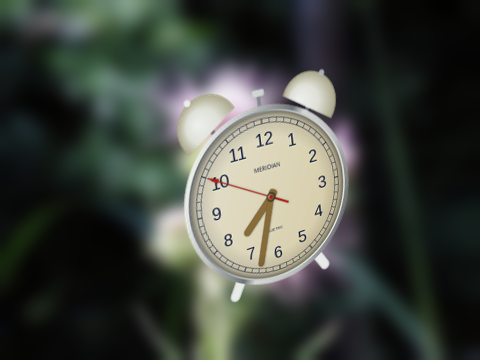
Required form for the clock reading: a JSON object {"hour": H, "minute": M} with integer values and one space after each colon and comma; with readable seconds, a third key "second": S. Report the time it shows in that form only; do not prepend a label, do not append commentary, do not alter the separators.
{"hour": 7, "minute": 32, "second": 50}
